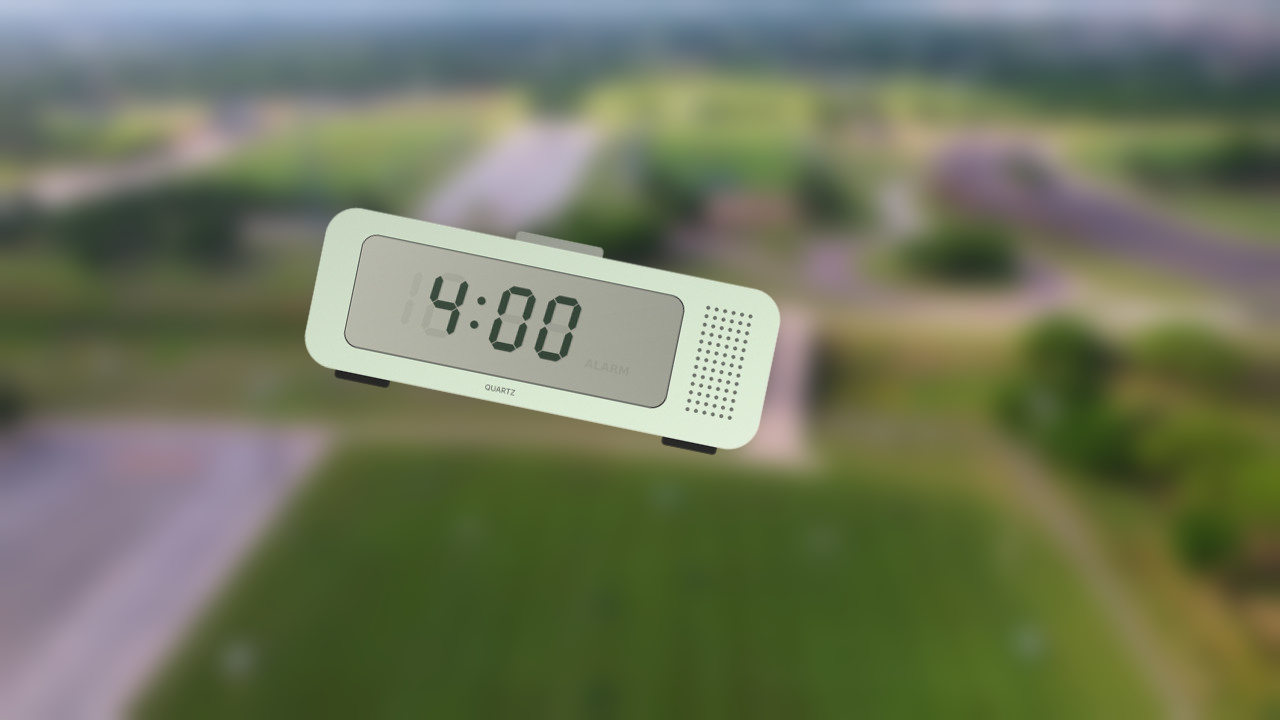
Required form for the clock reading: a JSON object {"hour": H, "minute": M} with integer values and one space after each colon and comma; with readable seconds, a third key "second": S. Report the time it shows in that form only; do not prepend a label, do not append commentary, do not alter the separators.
{"hour": 4, "minute": 0}
